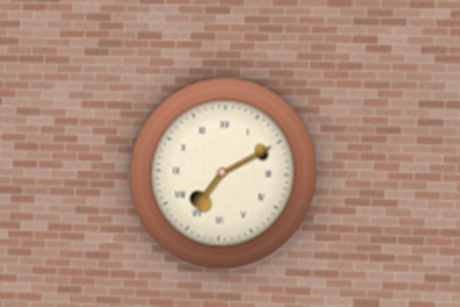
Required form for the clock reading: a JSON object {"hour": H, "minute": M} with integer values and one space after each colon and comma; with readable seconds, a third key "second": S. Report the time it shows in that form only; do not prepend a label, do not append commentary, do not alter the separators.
{"hour": 7, "minute": 10}
